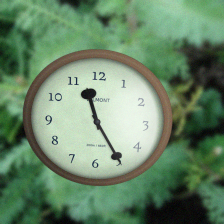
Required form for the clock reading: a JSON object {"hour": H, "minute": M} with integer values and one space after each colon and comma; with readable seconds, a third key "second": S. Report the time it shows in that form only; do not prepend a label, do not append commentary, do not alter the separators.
{"hour": 11, "minute": 25}
